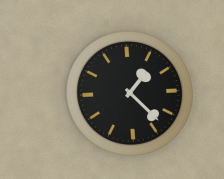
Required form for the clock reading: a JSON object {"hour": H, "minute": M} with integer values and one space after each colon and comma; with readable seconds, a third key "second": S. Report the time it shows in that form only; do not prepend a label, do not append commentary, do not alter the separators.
{"hour": 1, "minute": 23}
